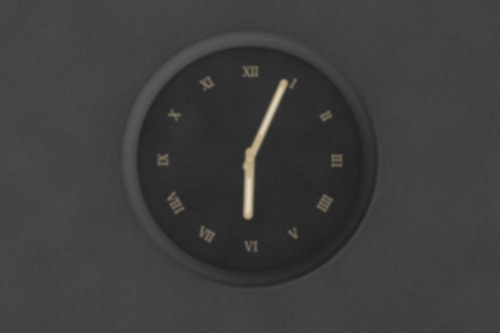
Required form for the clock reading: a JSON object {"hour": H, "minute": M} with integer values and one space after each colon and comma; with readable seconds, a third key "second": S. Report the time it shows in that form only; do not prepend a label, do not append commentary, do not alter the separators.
{"hour": 6, "minute": 4}
